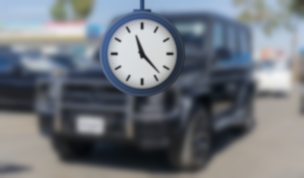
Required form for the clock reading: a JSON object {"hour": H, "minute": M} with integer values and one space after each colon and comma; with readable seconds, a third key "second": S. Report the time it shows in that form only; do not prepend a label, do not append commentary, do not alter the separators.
{"hour": 11, "minute": 23}
